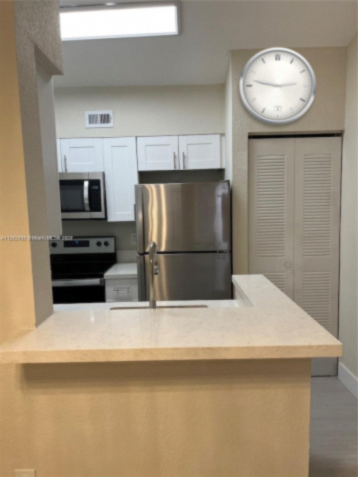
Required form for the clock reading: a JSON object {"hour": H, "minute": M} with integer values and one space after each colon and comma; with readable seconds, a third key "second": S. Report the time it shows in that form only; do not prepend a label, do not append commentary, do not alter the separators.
{"hour": 2, "minute": 47}
